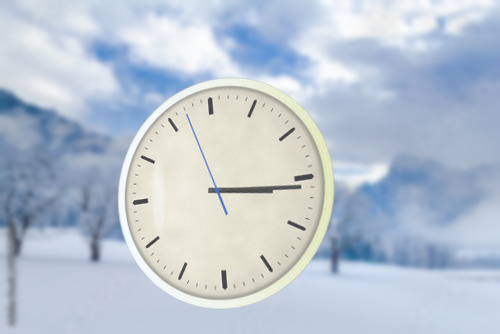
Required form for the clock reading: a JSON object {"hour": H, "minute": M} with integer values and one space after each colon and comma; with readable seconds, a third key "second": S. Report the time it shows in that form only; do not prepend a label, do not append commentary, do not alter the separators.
{"hour": 3, "minute": 15, "second": 57}
